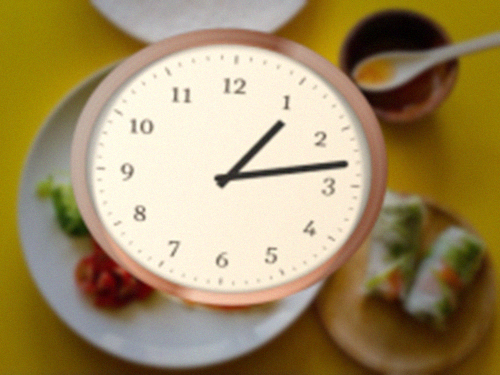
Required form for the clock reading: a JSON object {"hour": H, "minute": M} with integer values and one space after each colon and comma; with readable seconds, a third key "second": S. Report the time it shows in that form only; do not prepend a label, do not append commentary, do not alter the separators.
{"hour": 1, "minute": 13}
